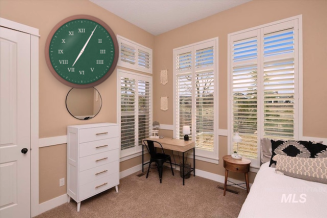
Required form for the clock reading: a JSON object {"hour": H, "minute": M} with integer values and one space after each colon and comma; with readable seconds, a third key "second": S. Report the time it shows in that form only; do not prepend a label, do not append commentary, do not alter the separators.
{"hour": 7, "minute": 5}
